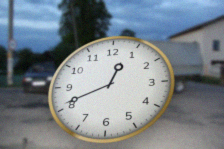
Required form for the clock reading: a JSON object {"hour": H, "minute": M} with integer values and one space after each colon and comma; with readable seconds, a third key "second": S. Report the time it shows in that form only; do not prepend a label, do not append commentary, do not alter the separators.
{"hour": 12, "minute": 41}
